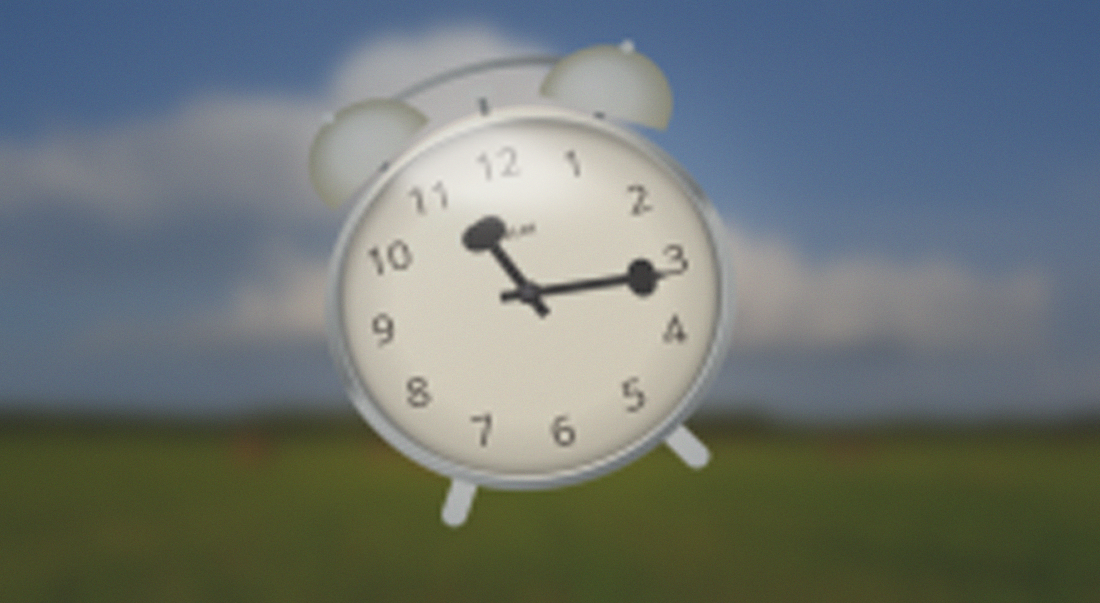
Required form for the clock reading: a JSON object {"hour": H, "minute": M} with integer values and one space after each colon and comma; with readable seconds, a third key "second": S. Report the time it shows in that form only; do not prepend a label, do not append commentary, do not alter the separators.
{"hour": 11, "minute": 16}
